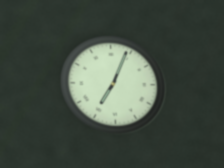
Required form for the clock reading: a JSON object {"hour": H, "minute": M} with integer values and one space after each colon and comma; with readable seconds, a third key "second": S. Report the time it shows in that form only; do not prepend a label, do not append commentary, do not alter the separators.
{"hour": 7, "minute": 4}
